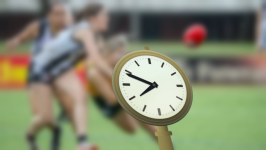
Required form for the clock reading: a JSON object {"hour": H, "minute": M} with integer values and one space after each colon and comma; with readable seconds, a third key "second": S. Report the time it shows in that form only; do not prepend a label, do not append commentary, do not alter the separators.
{"hour": 7, "minute": 49}
